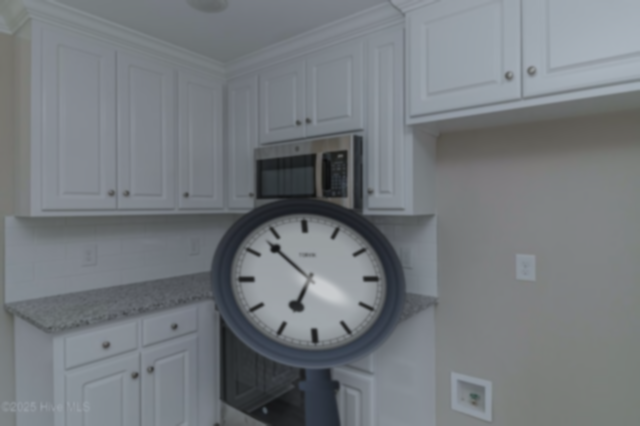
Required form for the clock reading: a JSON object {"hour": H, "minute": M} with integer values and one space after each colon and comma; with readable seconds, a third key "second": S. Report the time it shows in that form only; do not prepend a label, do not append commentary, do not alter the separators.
{"hour": 6, "minute": 53}
